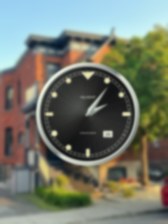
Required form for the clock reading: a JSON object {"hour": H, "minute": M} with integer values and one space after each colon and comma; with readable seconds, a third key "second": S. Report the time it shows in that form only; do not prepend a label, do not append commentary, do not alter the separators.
{"hour": 2, "minute": 6}
